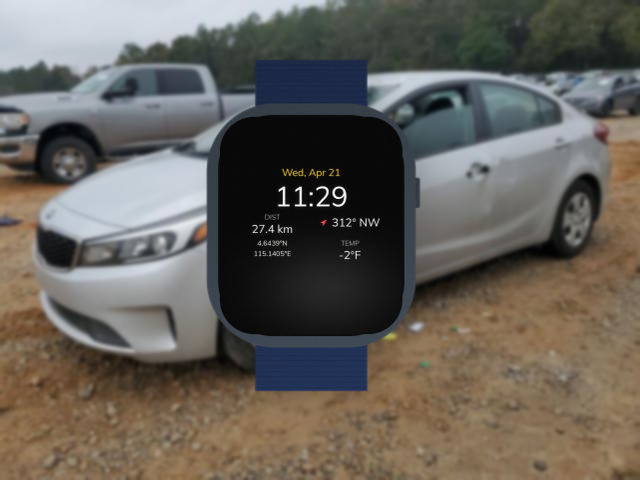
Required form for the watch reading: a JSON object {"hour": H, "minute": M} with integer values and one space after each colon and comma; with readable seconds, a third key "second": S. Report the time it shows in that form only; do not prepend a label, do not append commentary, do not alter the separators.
{"hour": 11, "minute": 29}
